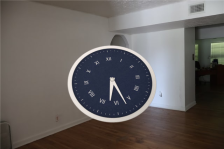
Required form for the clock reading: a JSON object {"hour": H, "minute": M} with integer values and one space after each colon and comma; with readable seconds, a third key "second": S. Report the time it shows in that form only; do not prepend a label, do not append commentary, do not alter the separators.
{"hour": 6, "minute": 27}
